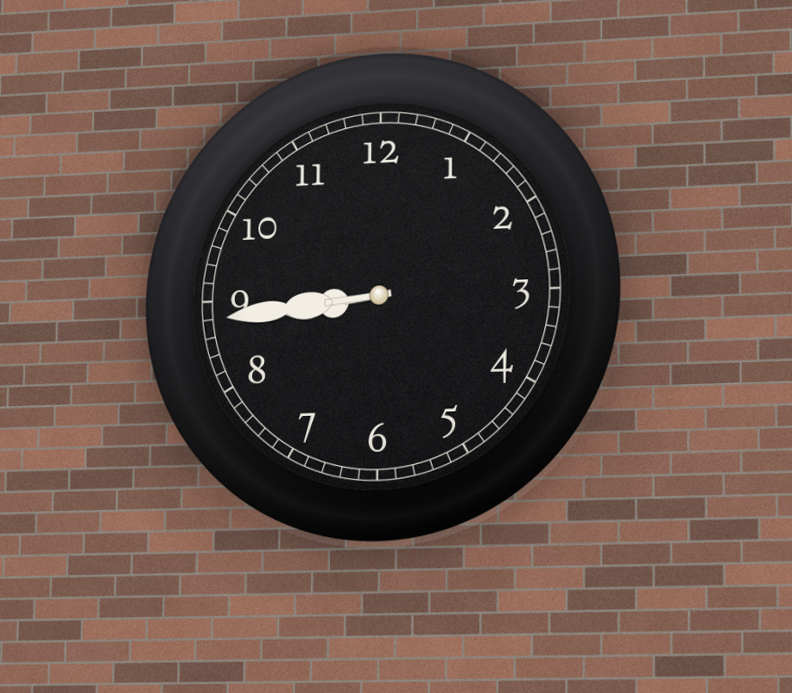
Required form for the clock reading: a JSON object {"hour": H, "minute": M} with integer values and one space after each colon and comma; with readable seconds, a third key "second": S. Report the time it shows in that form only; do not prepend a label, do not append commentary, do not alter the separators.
{"hour": 8, "minute": 44}
